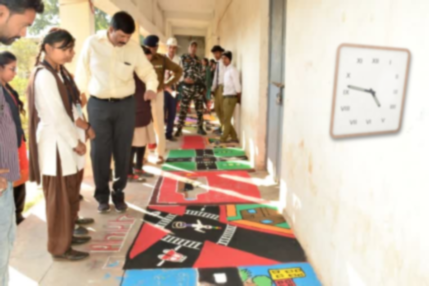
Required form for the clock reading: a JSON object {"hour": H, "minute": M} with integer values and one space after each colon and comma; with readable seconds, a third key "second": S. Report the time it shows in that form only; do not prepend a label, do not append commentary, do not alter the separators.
{"hour": 4, "minute": 47}
